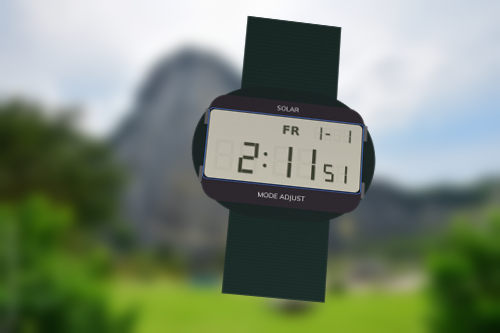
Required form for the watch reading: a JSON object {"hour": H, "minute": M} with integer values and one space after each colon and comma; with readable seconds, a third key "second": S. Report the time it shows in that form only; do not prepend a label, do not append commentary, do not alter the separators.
{"hour": 2, "minute": 11, "second": 51}
